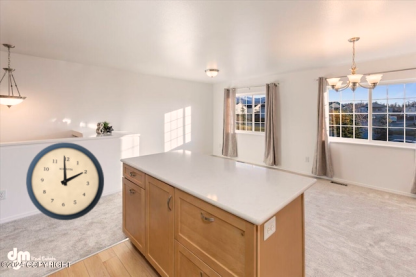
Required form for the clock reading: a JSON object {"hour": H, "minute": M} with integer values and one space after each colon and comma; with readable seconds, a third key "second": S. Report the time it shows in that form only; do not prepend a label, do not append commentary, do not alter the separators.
{"hour": 1, "minute": 59}
